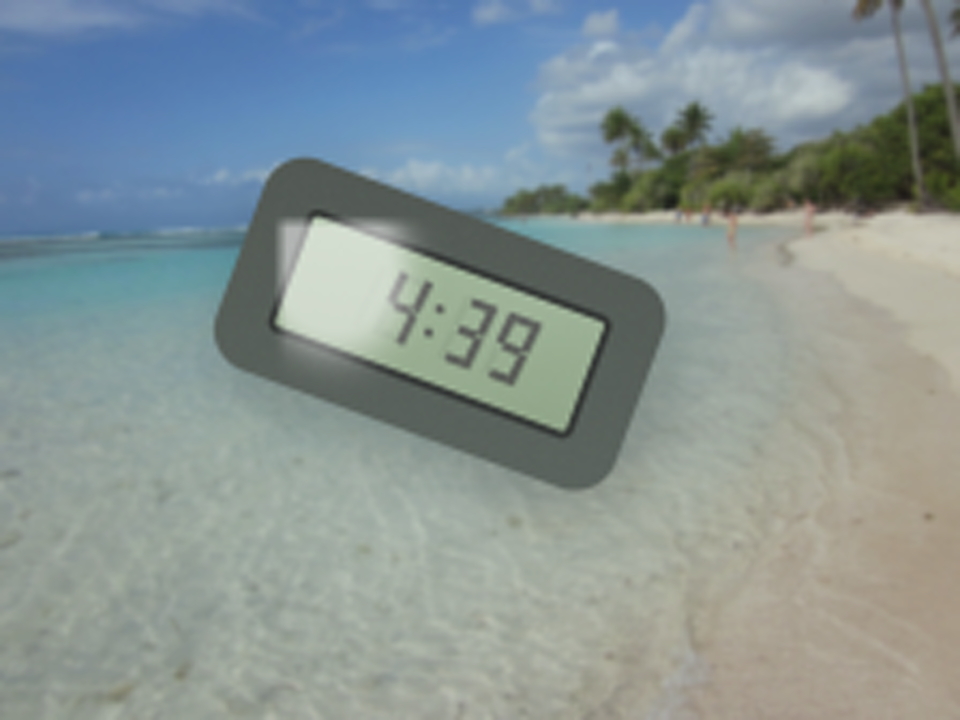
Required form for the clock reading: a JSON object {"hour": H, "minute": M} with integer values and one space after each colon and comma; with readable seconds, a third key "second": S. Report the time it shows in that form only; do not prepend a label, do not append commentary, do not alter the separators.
{"hour": 4, "minute": 39}
